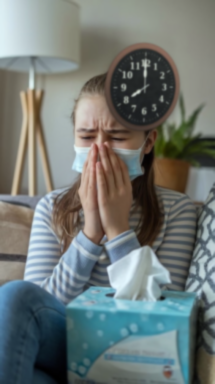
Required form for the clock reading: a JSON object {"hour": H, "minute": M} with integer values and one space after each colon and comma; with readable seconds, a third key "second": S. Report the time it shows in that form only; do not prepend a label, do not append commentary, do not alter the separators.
{"hour": 8, "minute": 0}
